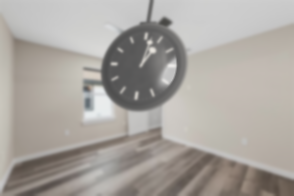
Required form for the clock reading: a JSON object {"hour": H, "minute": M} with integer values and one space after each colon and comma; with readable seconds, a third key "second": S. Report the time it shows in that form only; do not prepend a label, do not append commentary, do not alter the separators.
{"hour": 1, "minute": 2}
